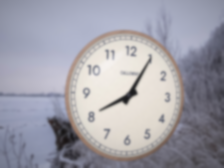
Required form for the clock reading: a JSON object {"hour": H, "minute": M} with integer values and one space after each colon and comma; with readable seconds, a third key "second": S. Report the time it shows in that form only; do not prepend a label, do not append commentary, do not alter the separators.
{"hour": 8, "minute": 5}
